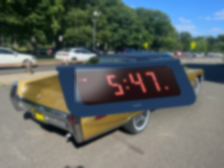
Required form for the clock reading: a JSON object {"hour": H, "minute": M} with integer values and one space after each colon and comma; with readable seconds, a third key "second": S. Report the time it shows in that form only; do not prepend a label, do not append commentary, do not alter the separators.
{"hour": 5, "minute": 47}
